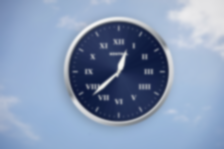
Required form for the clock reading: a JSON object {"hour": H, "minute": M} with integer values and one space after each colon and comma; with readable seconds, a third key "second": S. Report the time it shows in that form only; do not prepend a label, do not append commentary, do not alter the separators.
{"hour": 12, "minute": 38}
